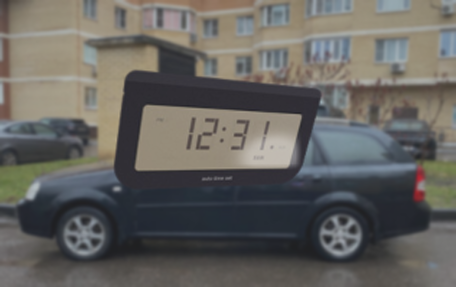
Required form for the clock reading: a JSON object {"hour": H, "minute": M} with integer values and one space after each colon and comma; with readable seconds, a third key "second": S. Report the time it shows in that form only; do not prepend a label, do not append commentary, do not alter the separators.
{"hour": 12, "minute": 31}
